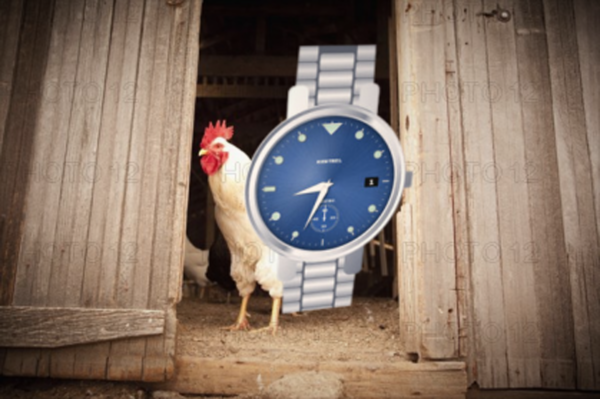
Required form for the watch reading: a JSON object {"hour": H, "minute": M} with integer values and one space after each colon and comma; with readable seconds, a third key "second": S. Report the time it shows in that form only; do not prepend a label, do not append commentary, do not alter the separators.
{"hour": 8, "minute": 34}
